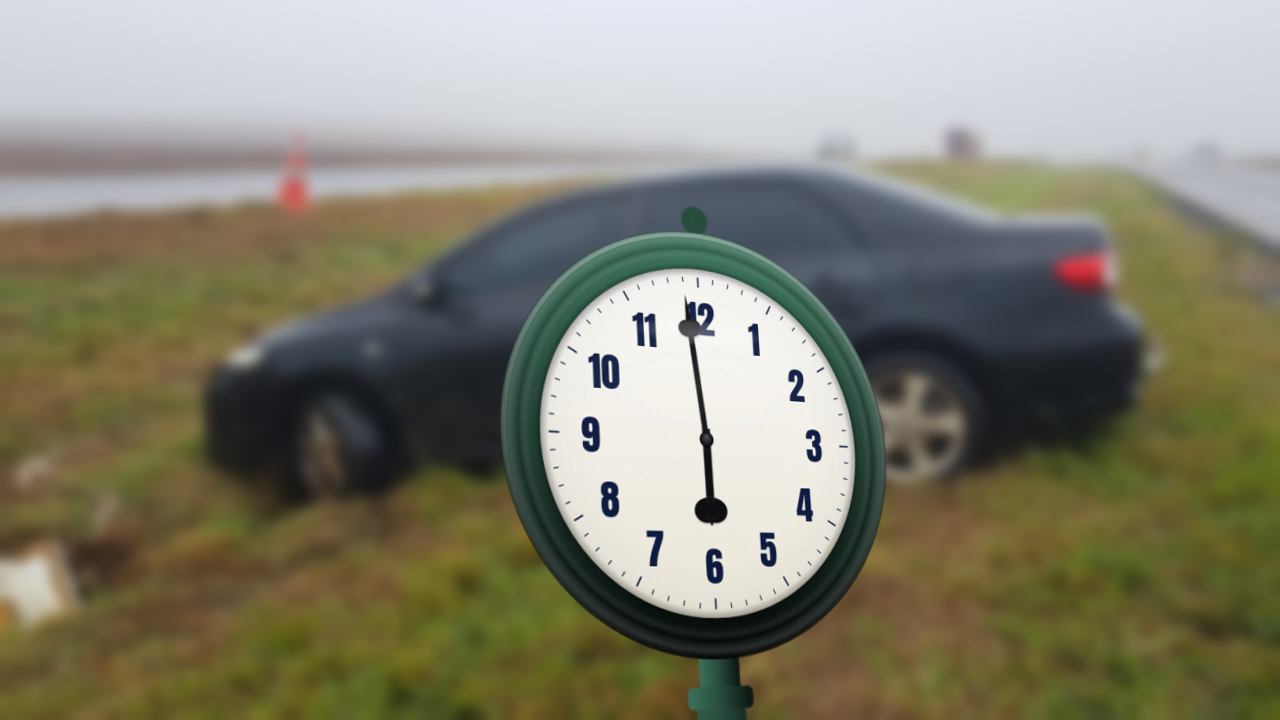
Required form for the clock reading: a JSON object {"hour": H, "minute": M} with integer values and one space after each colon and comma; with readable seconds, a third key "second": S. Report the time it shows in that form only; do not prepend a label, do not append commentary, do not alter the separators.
{"hour": 5, "minute": 59}
